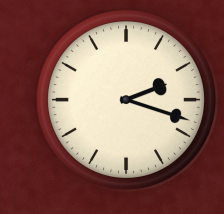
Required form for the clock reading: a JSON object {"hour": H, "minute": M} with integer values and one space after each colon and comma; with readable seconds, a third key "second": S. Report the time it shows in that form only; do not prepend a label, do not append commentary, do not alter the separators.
{"hour": 2, "minute": 18}
